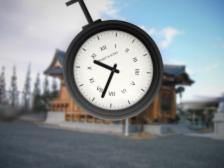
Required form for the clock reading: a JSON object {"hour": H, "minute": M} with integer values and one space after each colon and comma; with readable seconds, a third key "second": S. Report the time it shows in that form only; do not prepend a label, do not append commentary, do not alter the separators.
{"hour": 10, "minute": 38}
